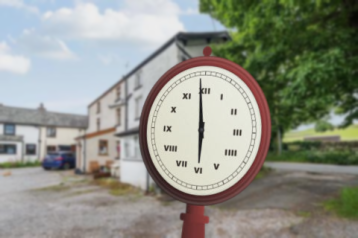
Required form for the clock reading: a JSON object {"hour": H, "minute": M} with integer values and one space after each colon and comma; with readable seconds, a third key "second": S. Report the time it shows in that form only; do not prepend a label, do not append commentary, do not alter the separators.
{"hour": 5, "minute": 59}
